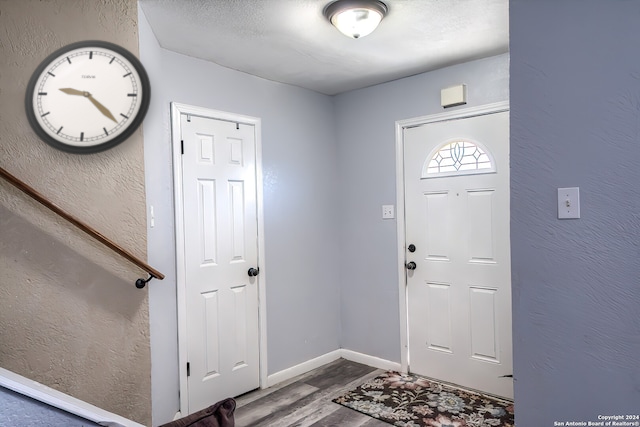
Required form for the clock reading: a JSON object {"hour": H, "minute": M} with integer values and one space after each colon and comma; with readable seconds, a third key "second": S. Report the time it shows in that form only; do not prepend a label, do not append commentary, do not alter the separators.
{"hour": 9, "minute": 22}
